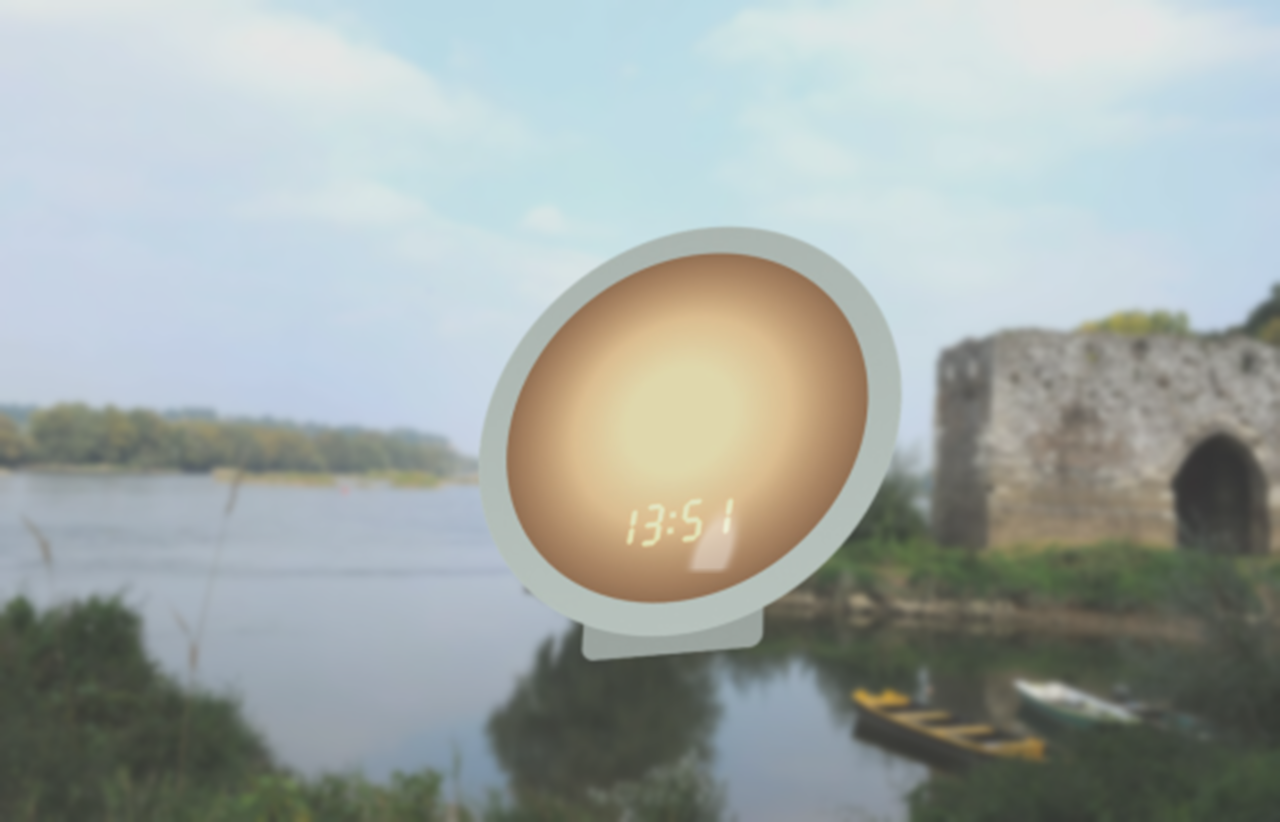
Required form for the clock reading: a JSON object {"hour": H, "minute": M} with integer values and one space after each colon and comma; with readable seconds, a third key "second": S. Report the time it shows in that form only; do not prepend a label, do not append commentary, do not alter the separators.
{"hour": 13, "minute": 51}
